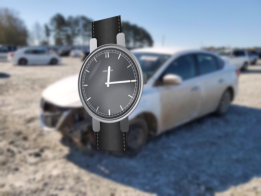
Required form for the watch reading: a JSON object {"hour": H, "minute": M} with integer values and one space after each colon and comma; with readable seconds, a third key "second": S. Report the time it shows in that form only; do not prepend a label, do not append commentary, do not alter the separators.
{"hour": 12, "minute": 15}
